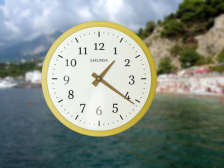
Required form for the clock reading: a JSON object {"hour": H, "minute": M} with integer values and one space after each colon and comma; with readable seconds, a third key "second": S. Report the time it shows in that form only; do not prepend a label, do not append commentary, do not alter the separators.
{"hour": 1, "minute": 21}
